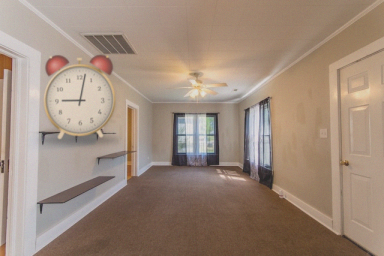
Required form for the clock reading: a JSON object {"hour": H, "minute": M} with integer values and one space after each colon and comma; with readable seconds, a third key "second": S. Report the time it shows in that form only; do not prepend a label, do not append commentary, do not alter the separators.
{"hour": 9, "minute": 2}
